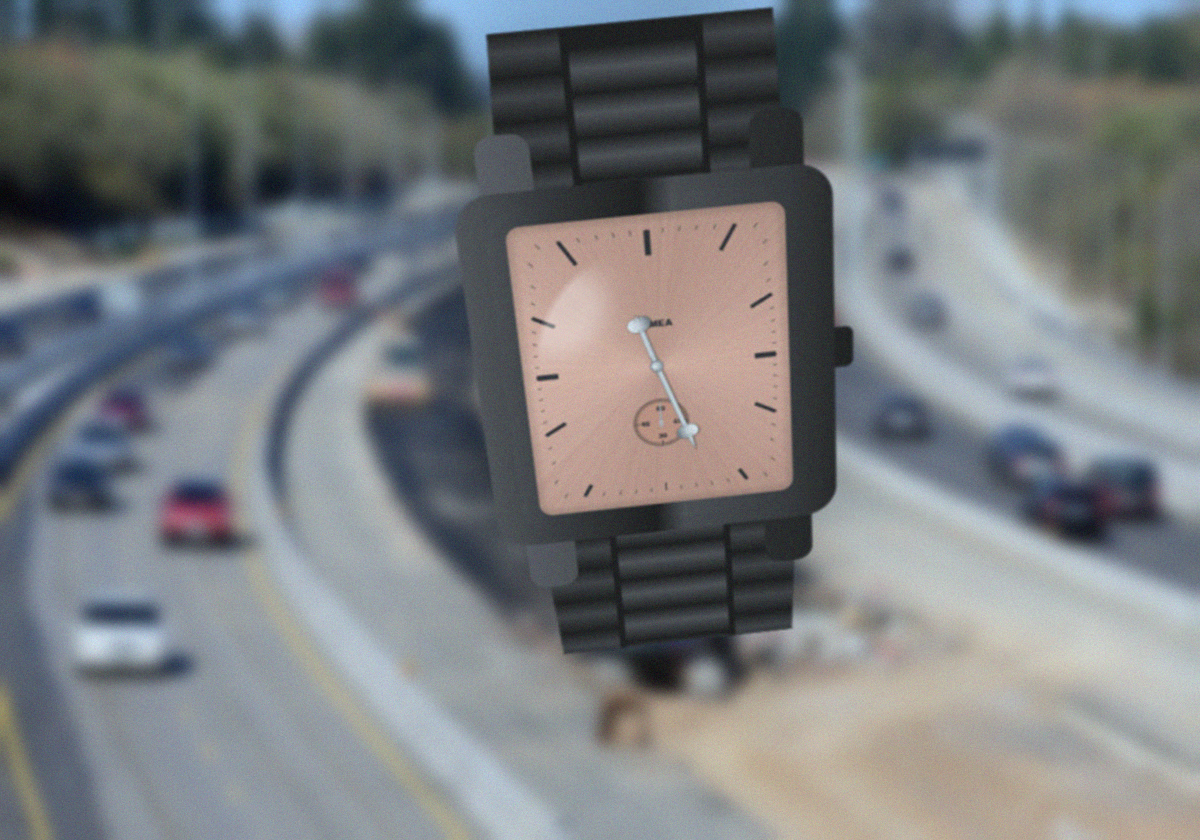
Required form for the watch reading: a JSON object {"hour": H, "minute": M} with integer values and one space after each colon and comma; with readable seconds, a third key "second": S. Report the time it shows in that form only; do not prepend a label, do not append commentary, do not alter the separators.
{"hour": 11, "minute": 27}
